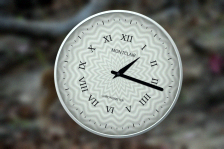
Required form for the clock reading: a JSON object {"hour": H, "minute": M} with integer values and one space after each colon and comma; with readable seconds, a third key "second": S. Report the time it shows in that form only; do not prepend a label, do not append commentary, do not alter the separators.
{"hour": 1, "minute": 16}
